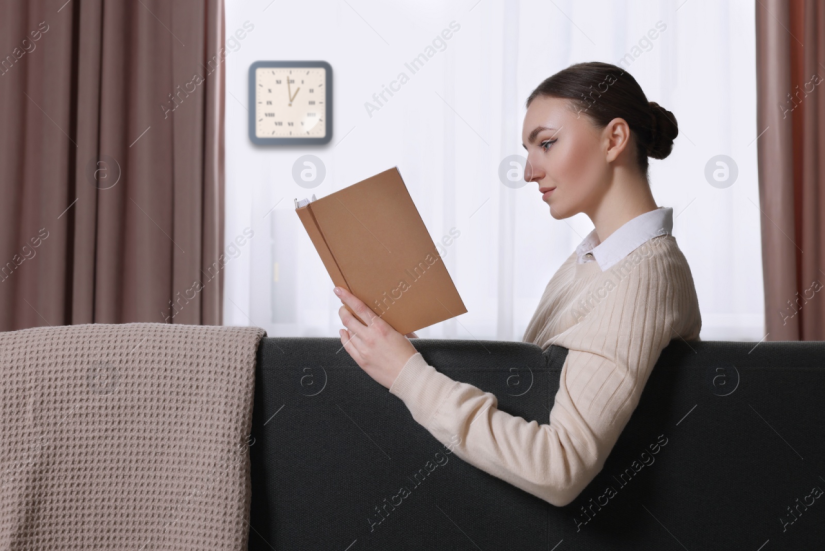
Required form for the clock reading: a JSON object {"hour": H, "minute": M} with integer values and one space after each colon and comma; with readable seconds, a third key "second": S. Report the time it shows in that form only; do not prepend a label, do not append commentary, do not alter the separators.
{"hour": 12, "minute": 59}
